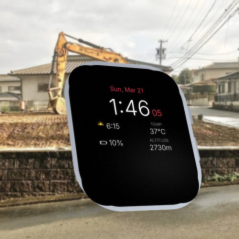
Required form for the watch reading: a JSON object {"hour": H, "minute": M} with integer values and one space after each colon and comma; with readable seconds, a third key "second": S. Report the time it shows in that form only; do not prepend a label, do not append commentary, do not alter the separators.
{"hour": 1, "minute": 46, "second": 5}
